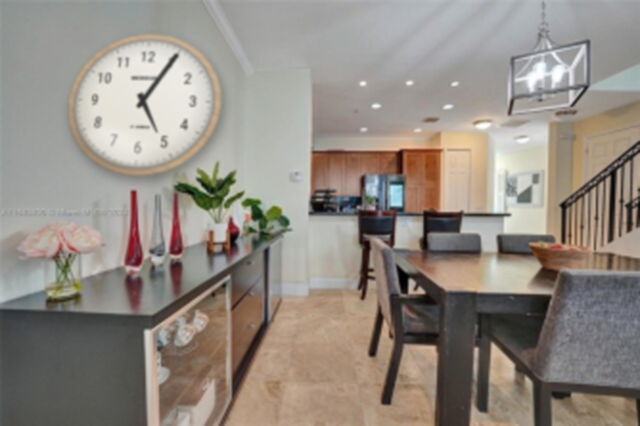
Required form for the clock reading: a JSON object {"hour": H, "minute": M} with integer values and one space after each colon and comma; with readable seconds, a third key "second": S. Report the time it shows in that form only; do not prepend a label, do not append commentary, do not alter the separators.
{"hour": 5, "minute": 5}
